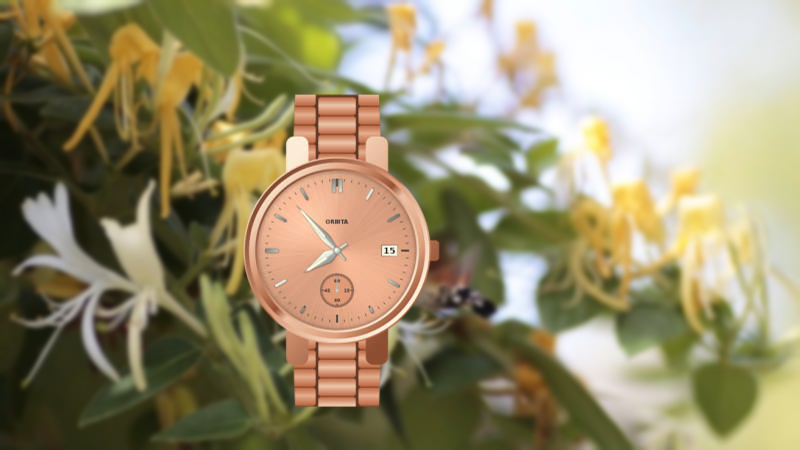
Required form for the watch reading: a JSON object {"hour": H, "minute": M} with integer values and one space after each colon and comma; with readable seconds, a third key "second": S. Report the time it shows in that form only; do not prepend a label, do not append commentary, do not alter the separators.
{"hour": 7, "minute": 53}
